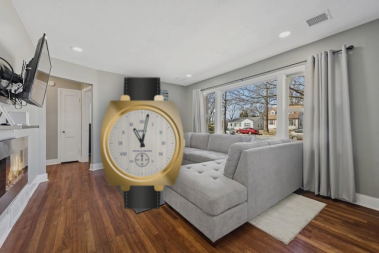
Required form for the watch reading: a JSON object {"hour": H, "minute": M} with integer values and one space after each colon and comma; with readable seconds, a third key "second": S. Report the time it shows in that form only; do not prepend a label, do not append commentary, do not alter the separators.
{"hour": 11, "minute": 2}
